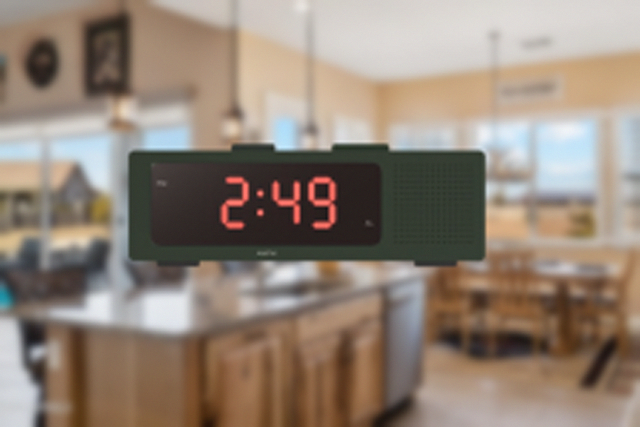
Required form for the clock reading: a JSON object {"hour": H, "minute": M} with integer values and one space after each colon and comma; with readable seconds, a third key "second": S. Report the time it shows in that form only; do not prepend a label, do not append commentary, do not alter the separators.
{"hour": 2, "minute": 49}
